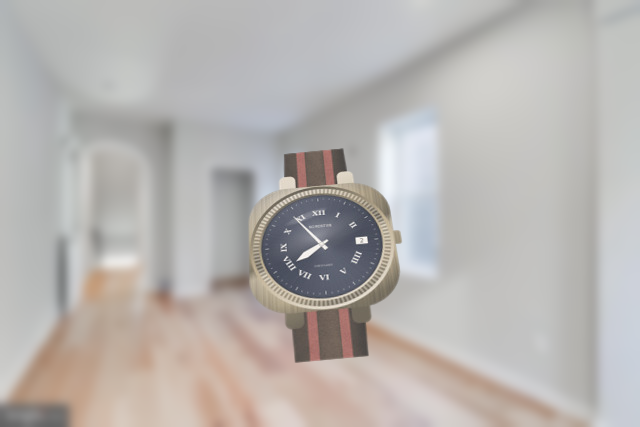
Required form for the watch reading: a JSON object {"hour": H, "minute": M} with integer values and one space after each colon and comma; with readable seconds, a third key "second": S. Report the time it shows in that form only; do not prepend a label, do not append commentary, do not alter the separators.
{"hour": 7, "minute": 54}
